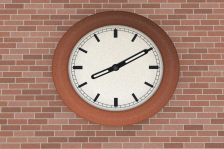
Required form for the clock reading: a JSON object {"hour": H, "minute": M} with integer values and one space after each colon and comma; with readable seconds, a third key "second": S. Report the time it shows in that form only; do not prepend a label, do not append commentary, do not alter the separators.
{"hour": 8, "minute": 10}
